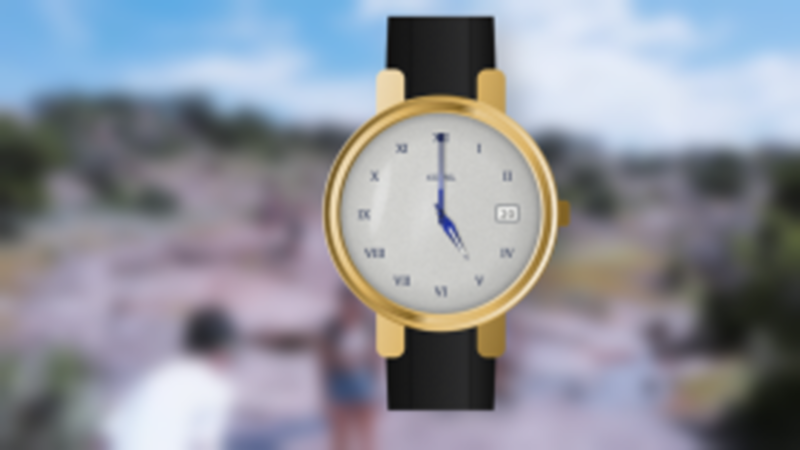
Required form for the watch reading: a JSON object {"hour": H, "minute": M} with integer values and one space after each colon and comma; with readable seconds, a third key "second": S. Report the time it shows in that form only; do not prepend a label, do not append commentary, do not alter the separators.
{"hour": 5, "minute": 0}
